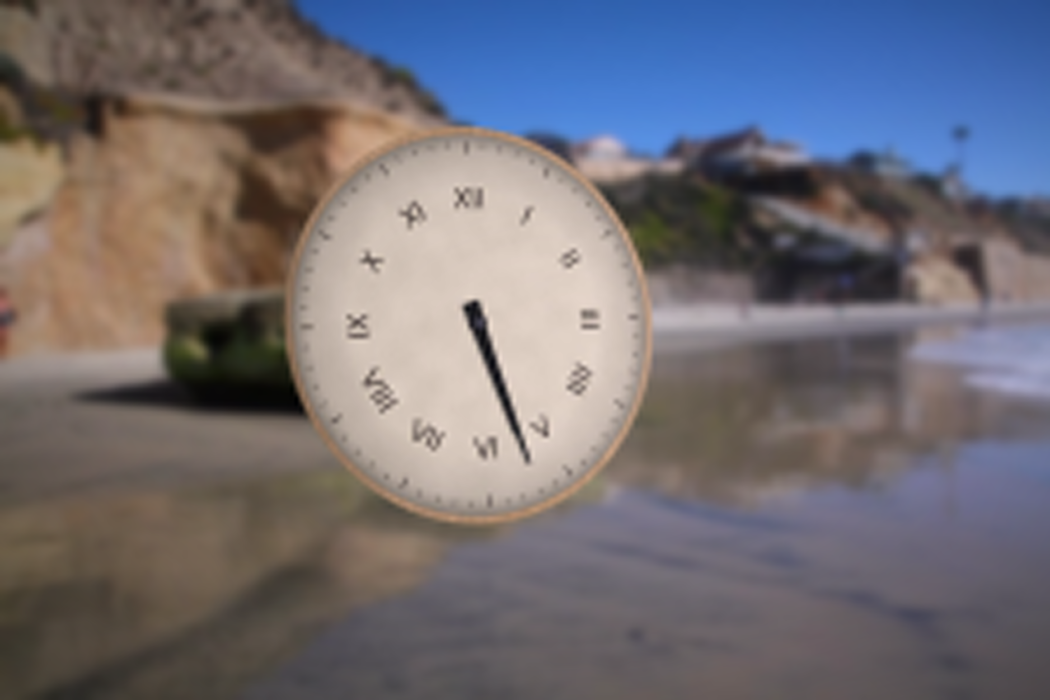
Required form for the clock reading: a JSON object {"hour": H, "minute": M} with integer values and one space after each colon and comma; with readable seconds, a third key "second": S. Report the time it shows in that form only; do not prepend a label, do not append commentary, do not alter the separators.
{"hour": 5, "minute": 27}
